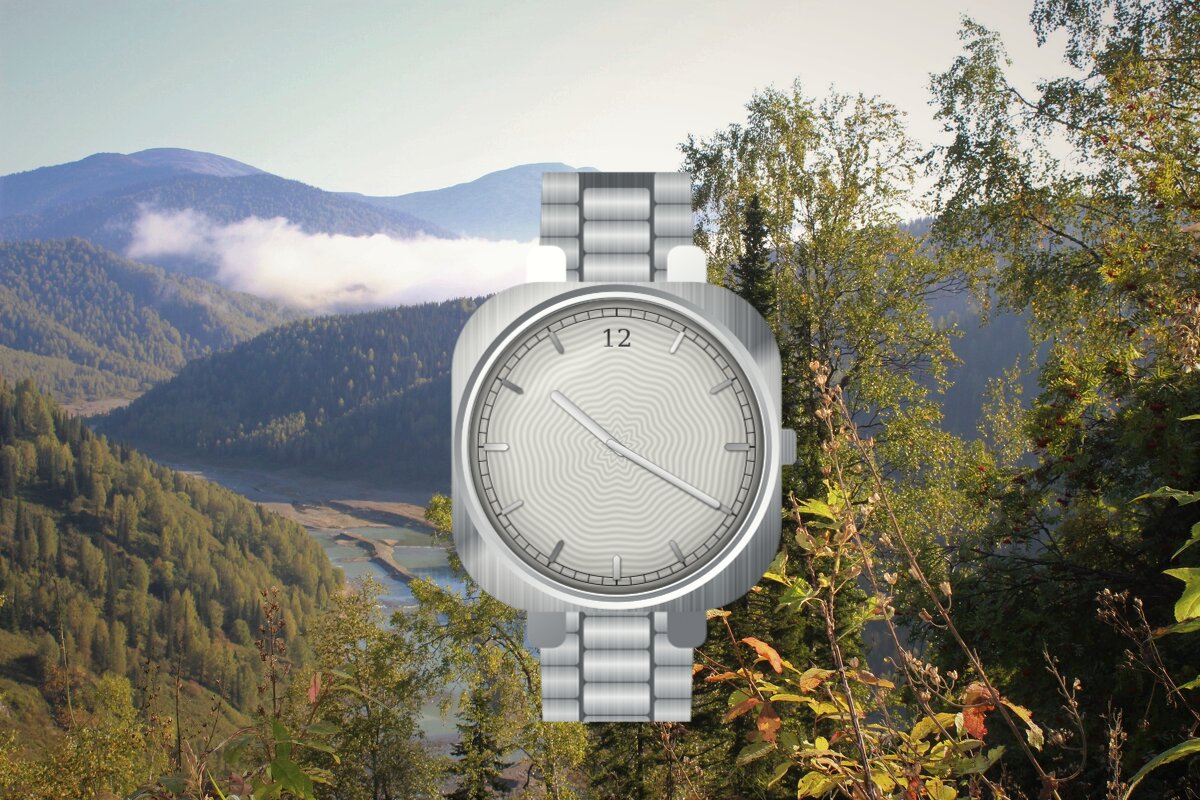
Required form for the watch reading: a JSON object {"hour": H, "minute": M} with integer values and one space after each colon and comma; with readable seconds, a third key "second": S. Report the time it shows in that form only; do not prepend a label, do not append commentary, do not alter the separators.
{"hour": 10, "minute": 20}
